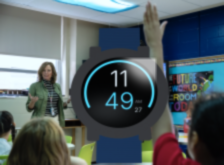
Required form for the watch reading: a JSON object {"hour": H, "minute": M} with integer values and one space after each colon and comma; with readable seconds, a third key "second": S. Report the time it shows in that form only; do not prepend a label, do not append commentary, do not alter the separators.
{"hour": 11, "minute": 49}
